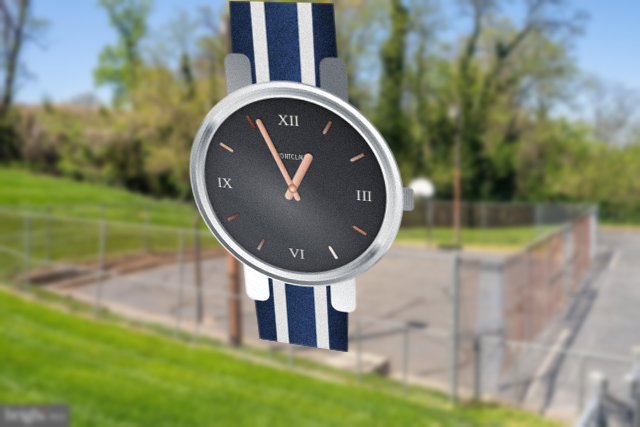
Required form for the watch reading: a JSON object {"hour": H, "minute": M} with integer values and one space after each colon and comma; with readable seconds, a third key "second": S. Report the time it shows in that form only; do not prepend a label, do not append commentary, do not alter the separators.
{"hour": 12, "minute": 56}
